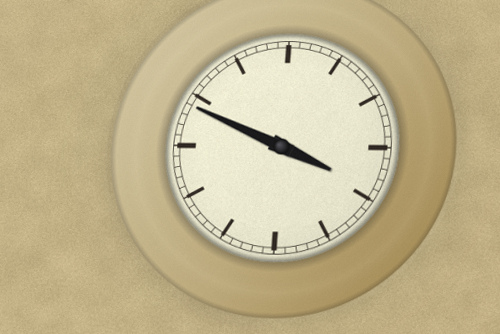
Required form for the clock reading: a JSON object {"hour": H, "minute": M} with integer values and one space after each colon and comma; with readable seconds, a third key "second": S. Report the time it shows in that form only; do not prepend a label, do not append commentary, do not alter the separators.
{"hour": 3, "minute": 49}
